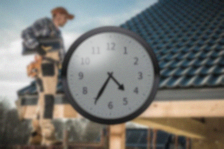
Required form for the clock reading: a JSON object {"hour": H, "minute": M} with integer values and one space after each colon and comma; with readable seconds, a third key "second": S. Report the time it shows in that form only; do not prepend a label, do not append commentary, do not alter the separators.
{"hour": 4, "minute": 35}
